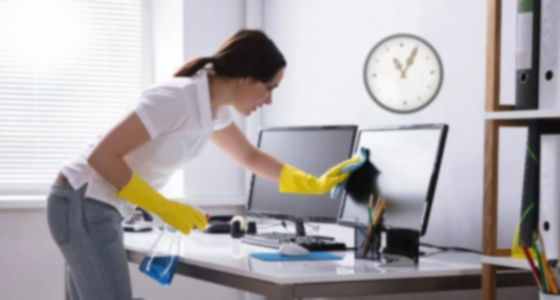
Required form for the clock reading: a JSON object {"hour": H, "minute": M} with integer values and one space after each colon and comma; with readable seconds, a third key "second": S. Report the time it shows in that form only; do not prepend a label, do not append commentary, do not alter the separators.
{"hour": 11, "minute": 5}
